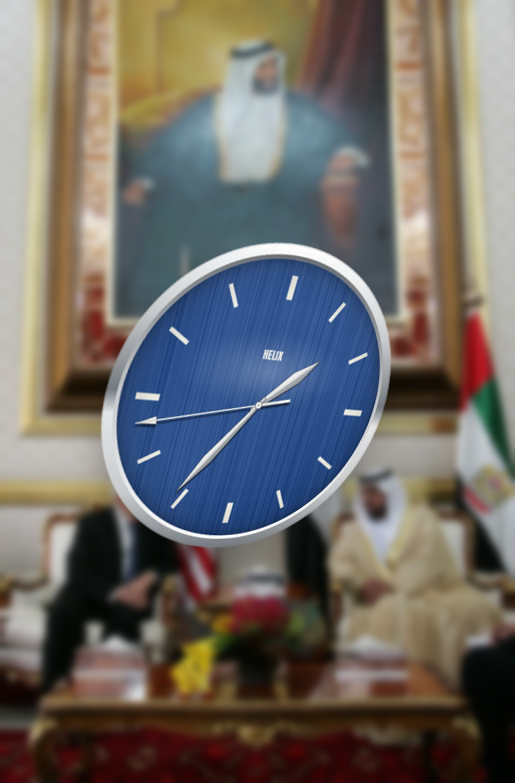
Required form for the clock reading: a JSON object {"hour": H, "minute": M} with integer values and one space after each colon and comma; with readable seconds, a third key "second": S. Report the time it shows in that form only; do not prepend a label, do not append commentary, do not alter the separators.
{"hour": 1, "minute": 35, "second": 43}
